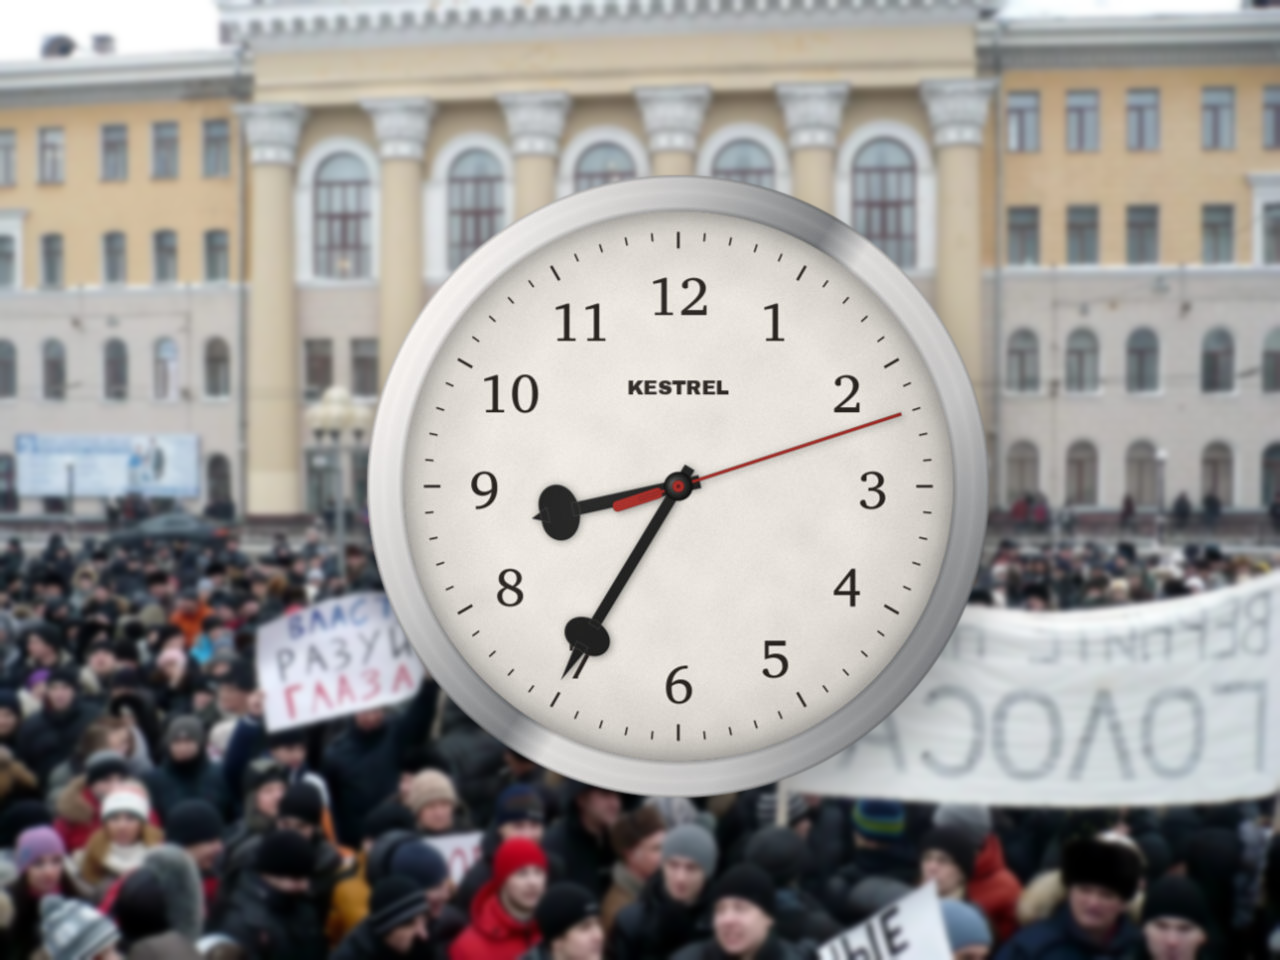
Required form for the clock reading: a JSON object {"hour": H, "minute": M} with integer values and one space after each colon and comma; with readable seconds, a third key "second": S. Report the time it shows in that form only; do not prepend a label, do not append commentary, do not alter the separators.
{"hour": 8, "minute": 35, "second": 12}
